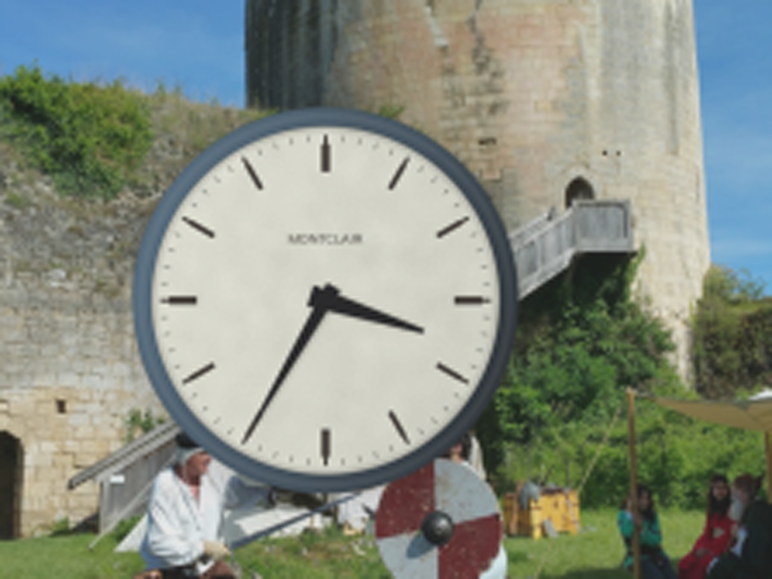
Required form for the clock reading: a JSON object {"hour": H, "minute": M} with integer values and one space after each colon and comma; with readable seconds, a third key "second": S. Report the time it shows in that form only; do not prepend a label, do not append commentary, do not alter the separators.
{"hour": 3, "minute": 35}
